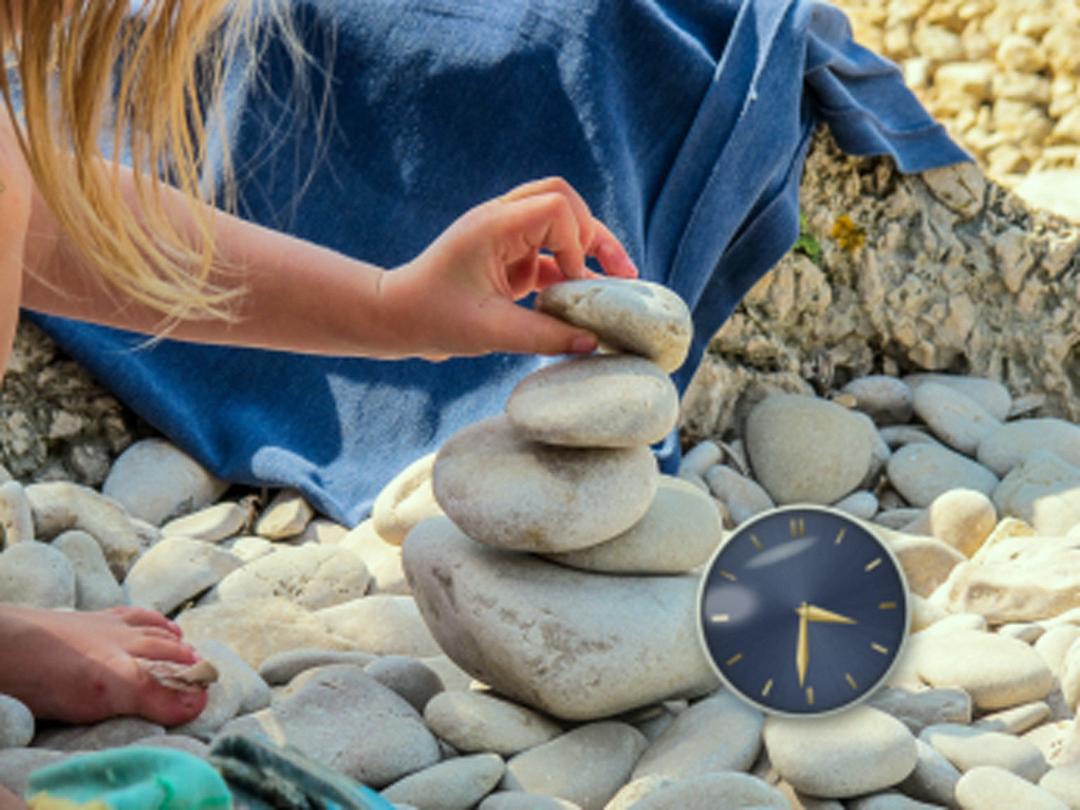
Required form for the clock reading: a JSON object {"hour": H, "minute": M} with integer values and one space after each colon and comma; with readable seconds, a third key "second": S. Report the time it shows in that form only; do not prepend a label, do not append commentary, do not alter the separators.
{"hour": 3, "minute": 31}
